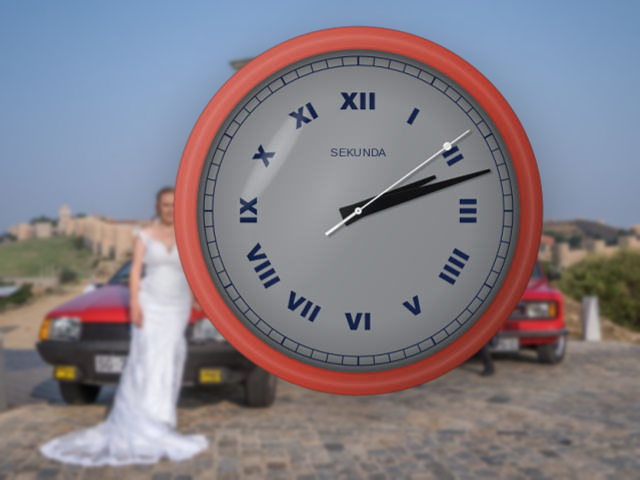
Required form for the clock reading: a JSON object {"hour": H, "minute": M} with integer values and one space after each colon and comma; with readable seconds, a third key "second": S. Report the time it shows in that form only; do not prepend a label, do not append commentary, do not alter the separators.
{"hour": 2, "minute": 12, "second": 9}
